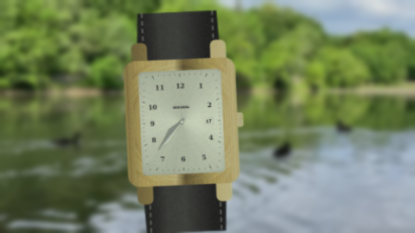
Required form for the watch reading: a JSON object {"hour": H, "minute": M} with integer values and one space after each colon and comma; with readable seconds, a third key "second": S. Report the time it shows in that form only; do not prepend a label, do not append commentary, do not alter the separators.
{"hour": 7, "minute": 37}
